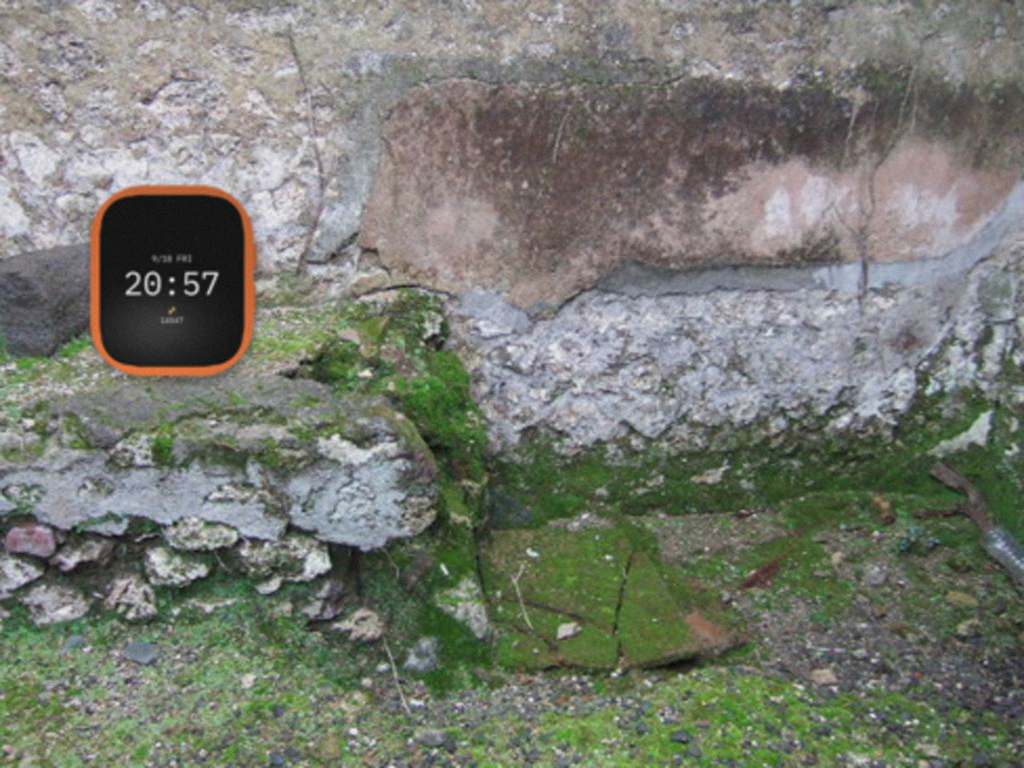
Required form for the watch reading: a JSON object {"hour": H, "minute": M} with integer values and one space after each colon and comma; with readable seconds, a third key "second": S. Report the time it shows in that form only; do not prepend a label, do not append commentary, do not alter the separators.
{"hour": 20, "minute": 57}
